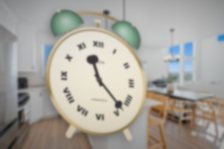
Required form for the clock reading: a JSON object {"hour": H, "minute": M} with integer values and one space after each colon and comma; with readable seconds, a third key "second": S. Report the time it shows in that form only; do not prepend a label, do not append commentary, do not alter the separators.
{"hour": 11, "minute": 23}
